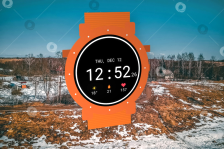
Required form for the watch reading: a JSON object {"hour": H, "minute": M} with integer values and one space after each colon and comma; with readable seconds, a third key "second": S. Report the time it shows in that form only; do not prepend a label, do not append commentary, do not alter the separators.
{"hour": 12, "minute": 52}
